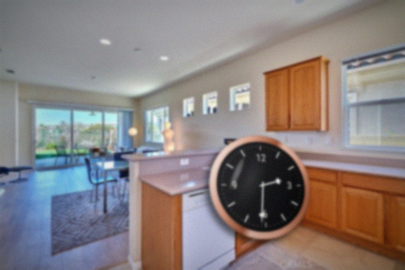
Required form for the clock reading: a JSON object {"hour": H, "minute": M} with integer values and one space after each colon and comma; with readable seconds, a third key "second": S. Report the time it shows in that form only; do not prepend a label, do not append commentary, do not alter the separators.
{"hour": 2, "minute": 31}
